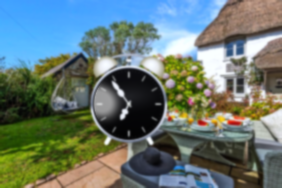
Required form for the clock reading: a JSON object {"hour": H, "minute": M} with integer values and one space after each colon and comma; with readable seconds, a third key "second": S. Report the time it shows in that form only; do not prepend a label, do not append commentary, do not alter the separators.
{"hour": 6, "minute": 54}
